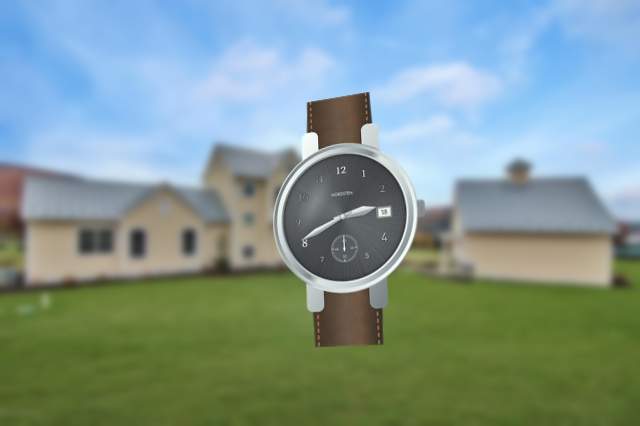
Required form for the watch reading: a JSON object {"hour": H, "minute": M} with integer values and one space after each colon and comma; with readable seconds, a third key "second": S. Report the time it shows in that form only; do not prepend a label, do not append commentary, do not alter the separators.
{"hour": 2, "minute": 41}
